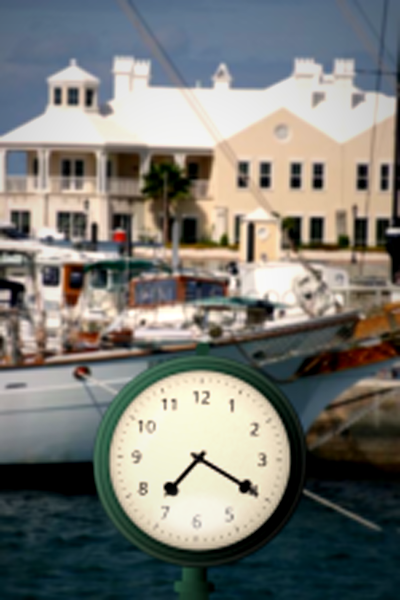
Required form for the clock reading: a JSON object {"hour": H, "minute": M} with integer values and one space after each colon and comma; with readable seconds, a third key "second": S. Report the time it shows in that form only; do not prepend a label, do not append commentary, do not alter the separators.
{"hour": 7, "minute": 20}
